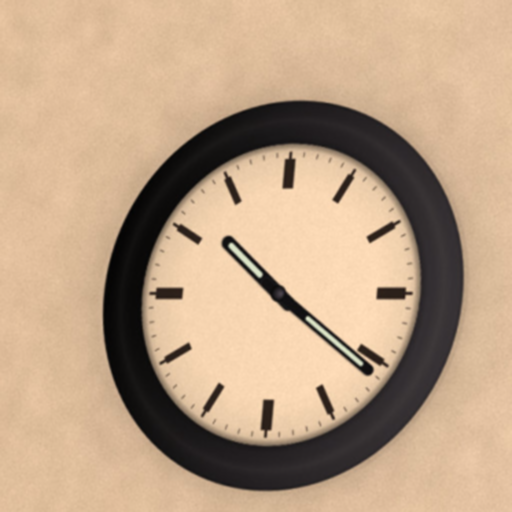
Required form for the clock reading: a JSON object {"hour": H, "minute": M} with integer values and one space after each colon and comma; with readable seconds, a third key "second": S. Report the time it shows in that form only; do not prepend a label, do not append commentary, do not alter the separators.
{"hour": 10, "minute": 21}
